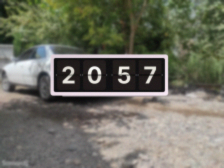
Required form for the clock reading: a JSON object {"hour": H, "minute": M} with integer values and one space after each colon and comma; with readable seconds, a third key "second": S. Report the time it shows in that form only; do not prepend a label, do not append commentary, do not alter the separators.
{"hour": 20, "minute": 57}
